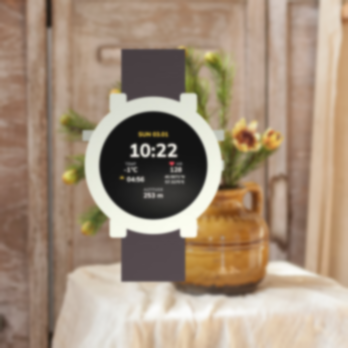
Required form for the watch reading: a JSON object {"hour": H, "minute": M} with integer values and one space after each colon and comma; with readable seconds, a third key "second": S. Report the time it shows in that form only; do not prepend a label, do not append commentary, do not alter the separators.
{"hour": 10, "minute": 22}
